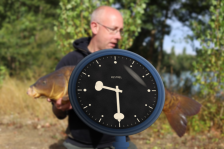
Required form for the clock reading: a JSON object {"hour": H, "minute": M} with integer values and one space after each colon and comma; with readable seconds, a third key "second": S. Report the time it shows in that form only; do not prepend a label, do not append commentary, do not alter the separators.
{"hour": 9, "minute": 30}
